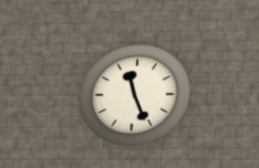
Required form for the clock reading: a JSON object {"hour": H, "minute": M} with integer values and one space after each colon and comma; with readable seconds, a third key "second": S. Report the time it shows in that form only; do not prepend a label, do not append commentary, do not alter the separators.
{"hour": 11, "minute": 26}
